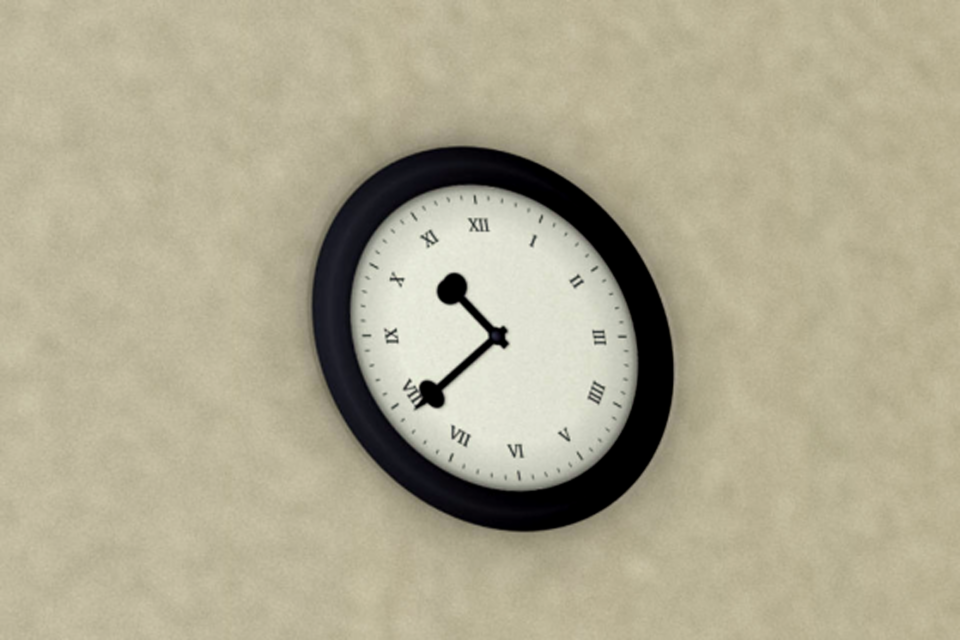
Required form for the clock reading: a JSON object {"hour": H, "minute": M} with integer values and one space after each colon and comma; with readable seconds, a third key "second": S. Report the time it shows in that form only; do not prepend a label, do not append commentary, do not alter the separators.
{"hour": 10, "minute": 39}
